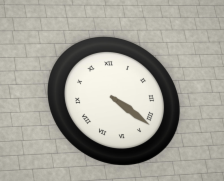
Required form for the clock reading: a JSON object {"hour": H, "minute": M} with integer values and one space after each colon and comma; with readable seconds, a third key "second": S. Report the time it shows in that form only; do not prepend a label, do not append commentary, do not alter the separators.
{"hour": 4, "minute": 22}
